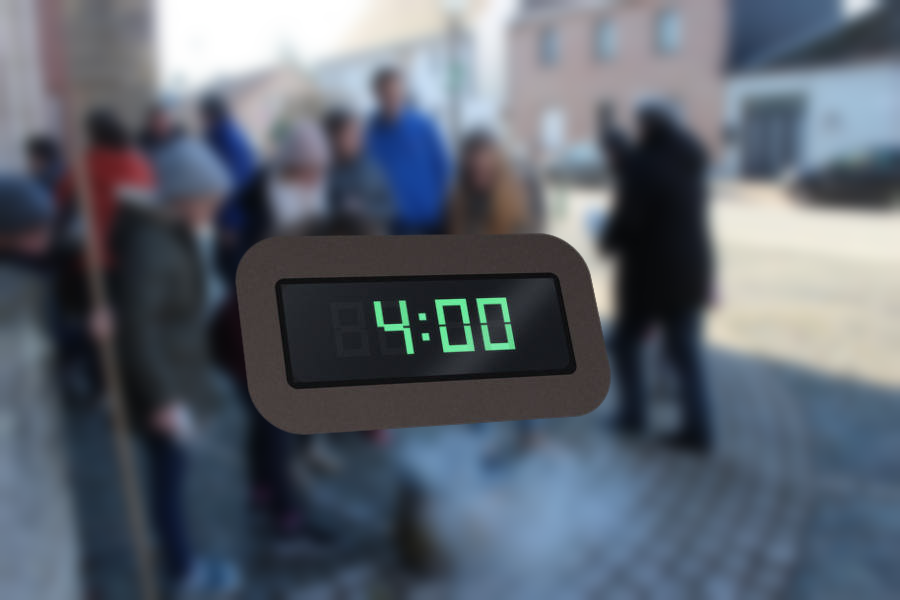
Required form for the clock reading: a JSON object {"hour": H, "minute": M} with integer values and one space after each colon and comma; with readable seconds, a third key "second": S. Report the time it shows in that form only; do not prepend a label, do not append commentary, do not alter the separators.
{"hour": 4, "minute": 0}
